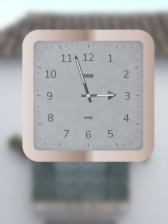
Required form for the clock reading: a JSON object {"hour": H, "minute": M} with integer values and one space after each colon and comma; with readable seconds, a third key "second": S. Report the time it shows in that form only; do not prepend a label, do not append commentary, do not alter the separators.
{"hour": 2, "minute": 57}
